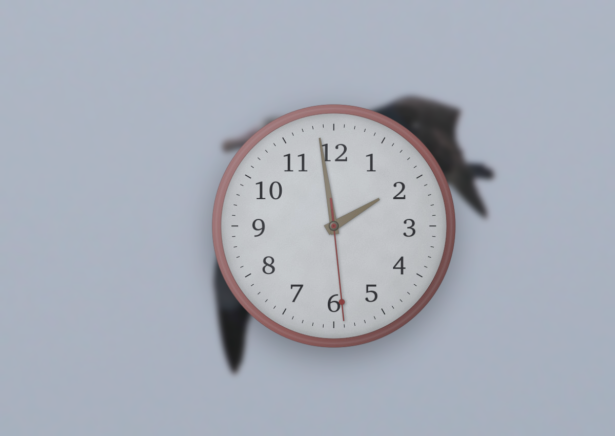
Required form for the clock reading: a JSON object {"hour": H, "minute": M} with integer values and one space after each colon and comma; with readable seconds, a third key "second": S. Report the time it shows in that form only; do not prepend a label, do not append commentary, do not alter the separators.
{"hour": 1, "minute": 58, "second": 29}
